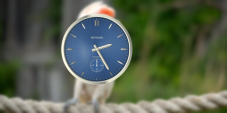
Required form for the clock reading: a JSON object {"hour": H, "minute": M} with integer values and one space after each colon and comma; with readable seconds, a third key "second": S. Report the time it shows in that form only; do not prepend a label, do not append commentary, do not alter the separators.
{"hour": 2, "minute": 25}
